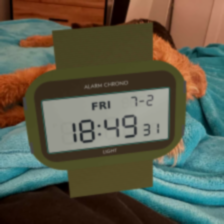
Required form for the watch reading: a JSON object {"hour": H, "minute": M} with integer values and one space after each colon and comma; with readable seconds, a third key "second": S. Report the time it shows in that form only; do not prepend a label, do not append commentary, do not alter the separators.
{"hour": 18, "minute": 49, "second": 31}
